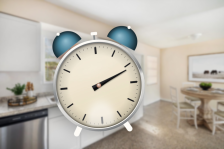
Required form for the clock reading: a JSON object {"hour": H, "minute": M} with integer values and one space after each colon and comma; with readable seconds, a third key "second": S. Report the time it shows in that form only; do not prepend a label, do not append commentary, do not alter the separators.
{"hour": 2, "minute": 11}
